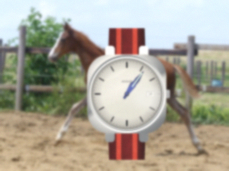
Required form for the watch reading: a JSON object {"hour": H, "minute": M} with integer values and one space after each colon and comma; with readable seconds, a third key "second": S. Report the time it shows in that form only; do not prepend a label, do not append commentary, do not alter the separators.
{"hour": 1, "minute": 6}
